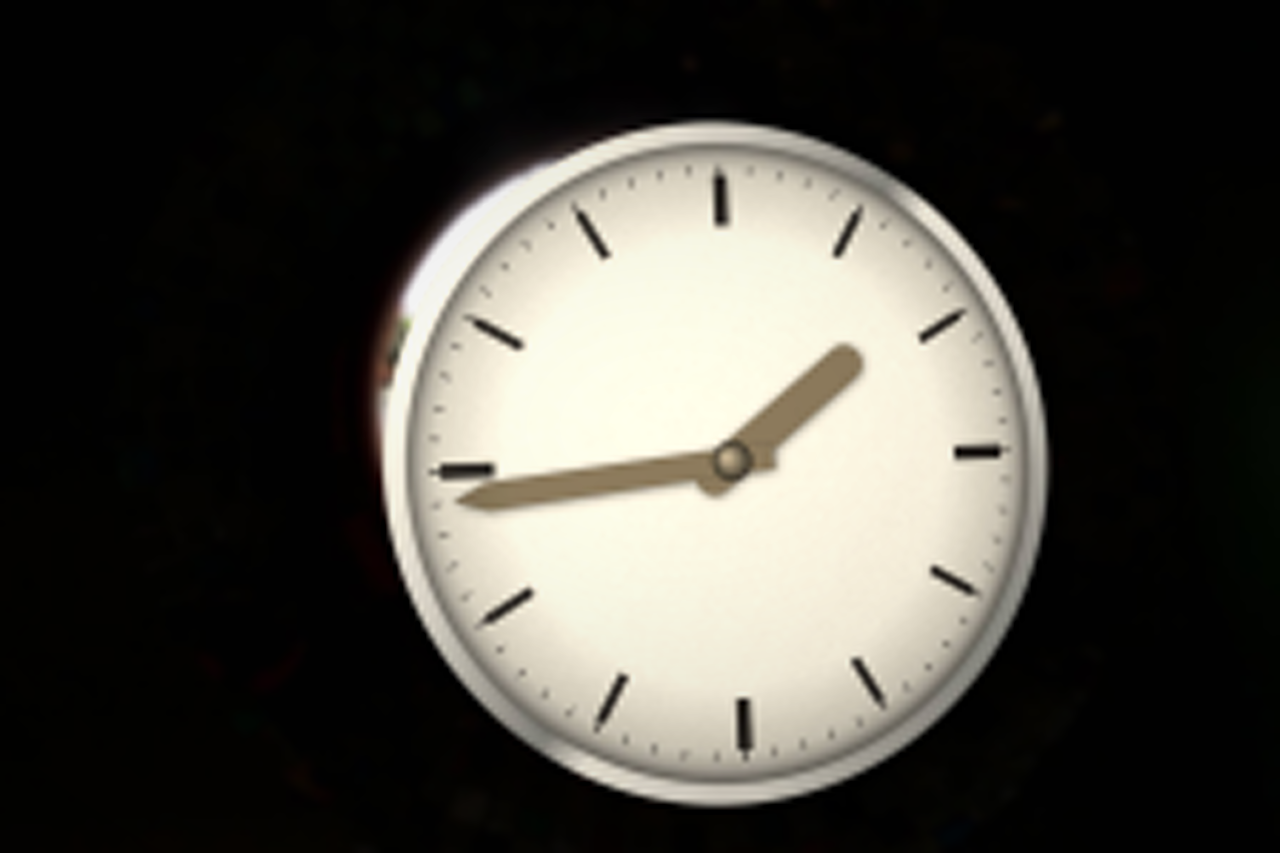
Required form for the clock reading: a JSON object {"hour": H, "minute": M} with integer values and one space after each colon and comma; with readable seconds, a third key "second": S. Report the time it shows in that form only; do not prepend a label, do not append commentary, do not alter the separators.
{"hour": 1, "minute": 44}
